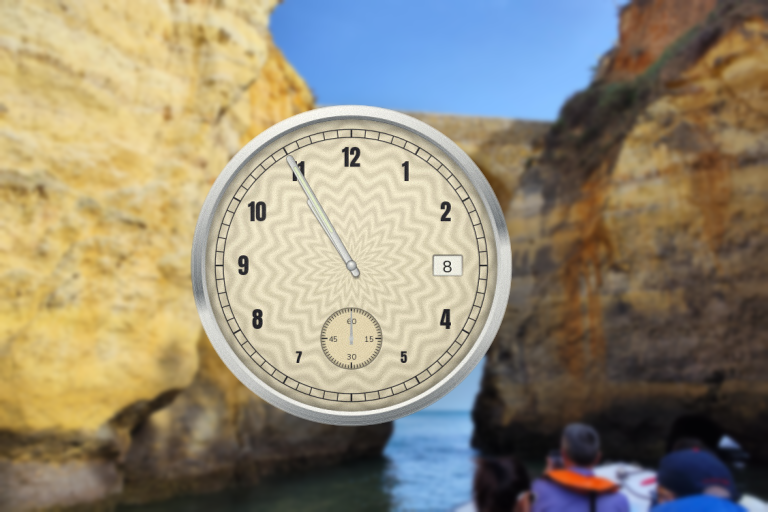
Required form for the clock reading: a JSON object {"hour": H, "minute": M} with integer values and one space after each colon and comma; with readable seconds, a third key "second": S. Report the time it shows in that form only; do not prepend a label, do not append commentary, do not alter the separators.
{"hour": 10, "minute": 55}
